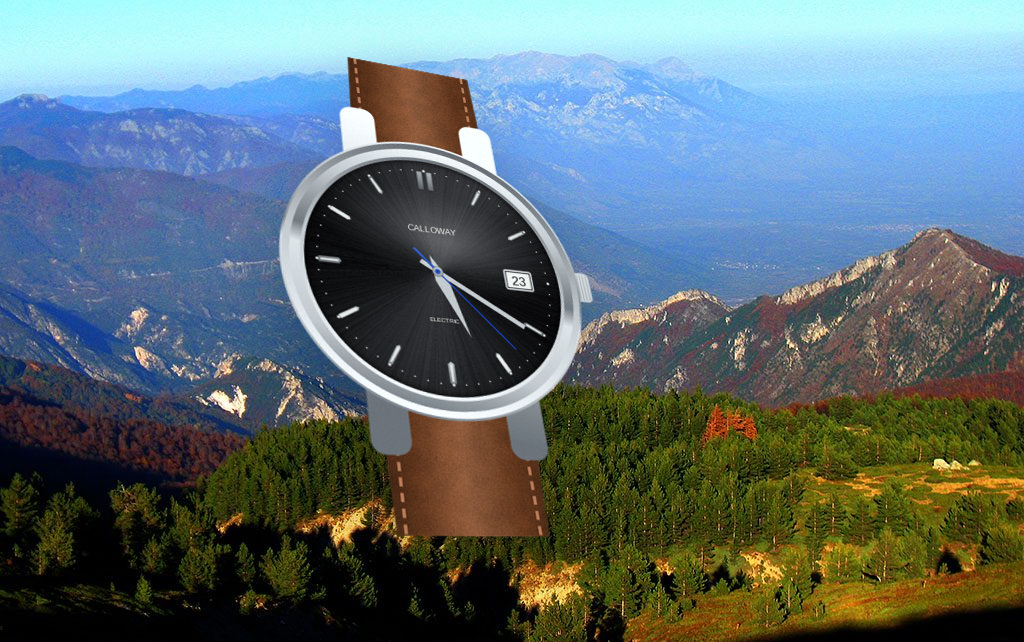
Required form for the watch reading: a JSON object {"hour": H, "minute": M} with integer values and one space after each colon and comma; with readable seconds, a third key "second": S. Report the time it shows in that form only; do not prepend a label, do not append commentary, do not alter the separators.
{"hour": 5, "minute": 20, "second": 23}
